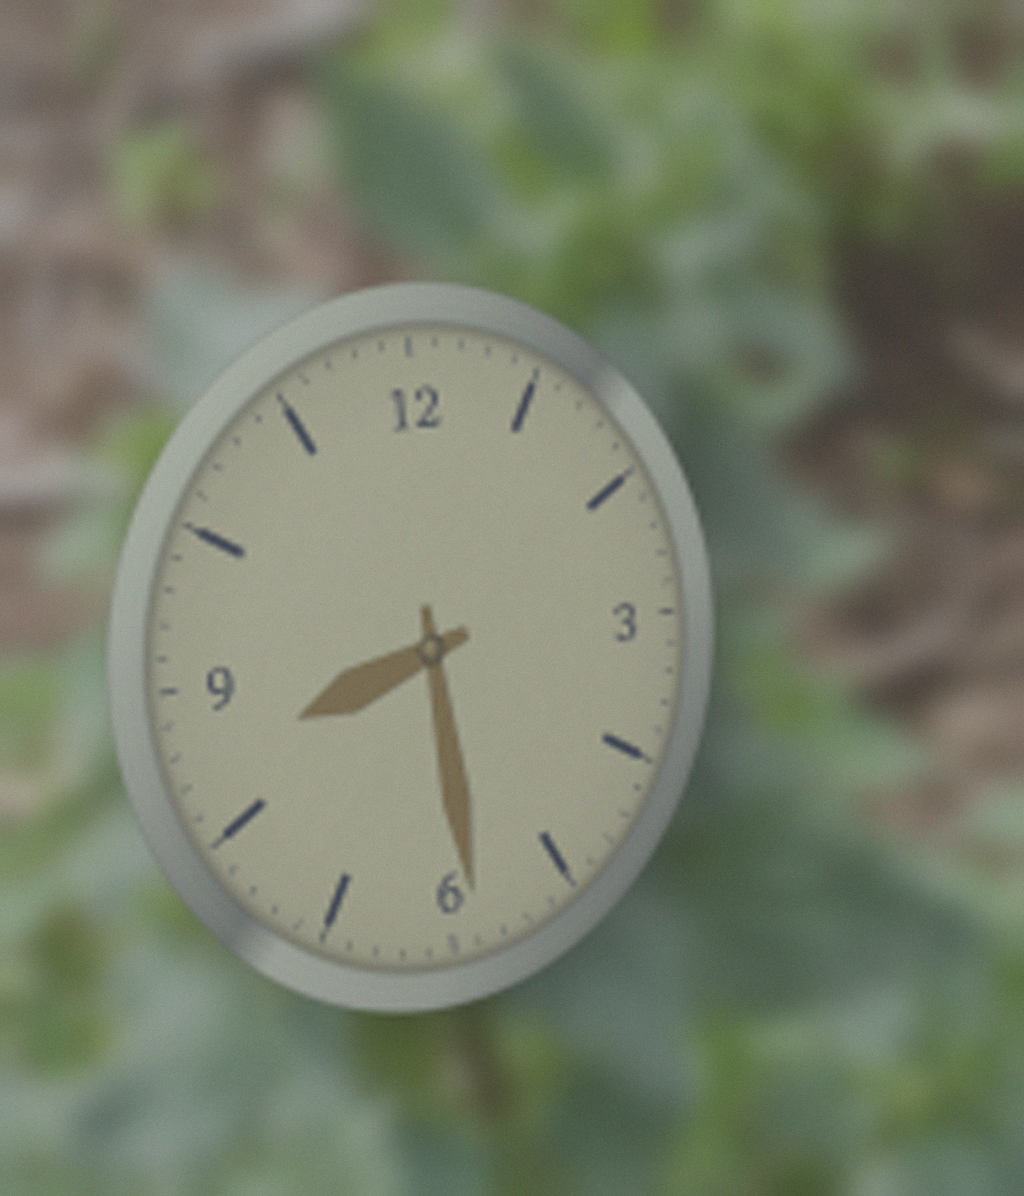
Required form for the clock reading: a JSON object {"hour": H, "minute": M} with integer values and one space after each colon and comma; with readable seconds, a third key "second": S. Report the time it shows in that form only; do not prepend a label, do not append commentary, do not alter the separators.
{"hour": 8, "minute": 29}
